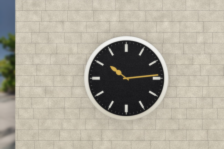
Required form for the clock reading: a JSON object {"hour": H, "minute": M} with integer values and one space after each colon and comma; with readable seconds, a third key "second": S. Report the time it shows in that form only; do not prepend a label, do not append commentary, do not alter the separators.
{"hour": 10, "minute": 14}
